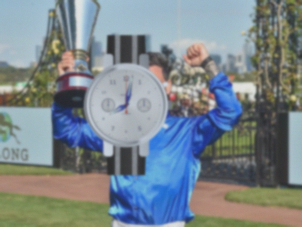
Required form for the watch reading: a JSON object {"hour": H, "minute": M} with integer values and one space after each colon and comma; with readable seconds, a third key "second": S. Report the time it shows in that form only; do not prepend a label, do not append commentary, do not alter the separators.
{"hour": 8, "minute": 2}
